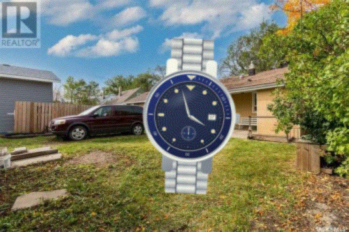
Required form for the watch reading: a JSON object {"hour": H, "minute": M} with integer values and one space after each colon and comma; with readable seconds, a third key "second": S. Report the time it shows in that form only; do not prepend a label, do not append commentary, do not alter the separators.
{"hour": 3, "minute": 57}
